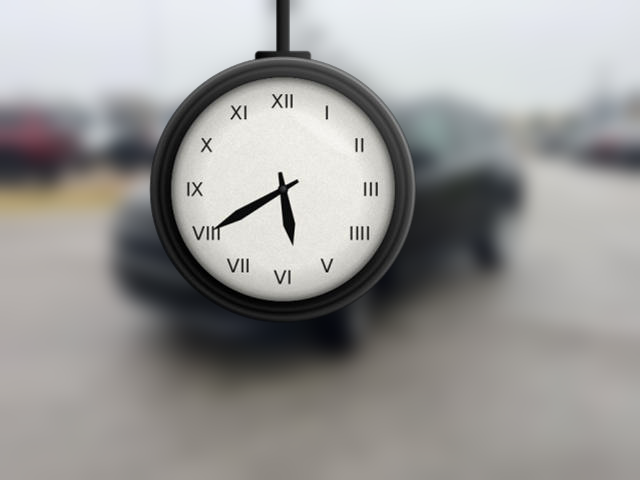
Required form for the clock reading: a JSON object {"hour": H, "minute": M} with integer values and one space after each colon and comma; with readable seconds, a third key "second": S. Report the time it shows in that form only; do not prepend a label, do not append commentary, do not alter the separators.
{"hour": 5, "minute": 40}
